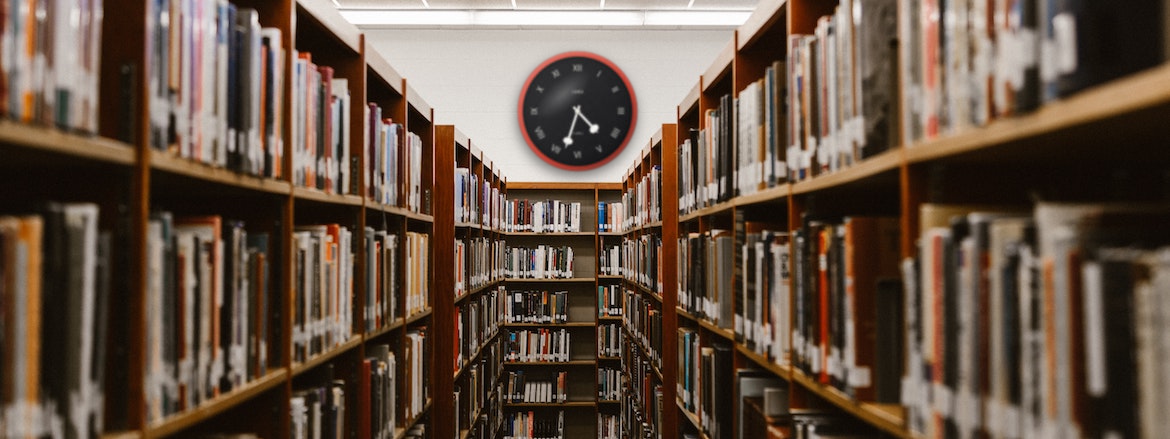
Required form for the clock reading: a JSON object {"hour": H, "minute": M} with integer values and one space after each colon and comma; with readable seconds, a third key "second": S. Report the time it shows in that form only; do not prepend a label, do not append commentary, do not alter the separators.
{"hour": 4, "minute": 33}
